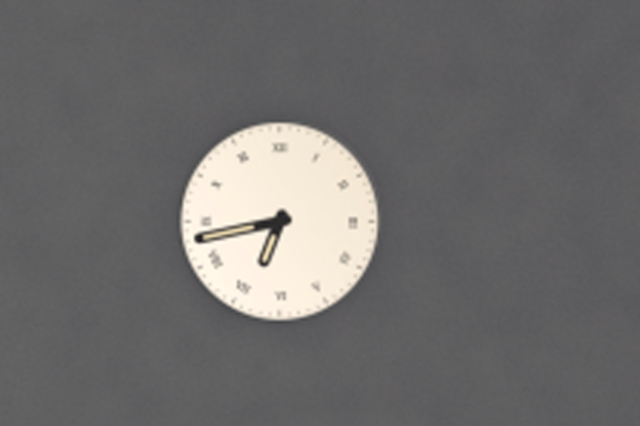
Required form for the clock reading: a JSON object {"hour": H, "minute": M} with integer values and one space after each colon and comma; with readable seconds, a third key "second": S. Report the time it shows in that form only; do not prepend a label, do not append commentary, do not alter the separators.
{"hour": 6, "minute": 43}
